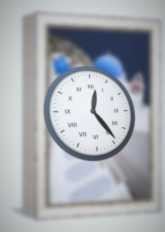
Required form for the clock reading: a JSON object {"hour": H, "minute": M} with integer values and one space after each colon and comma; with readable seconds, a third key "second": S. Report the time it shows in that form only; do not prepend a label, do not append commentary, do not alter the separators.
{"hour": 12, "minute": 24}
